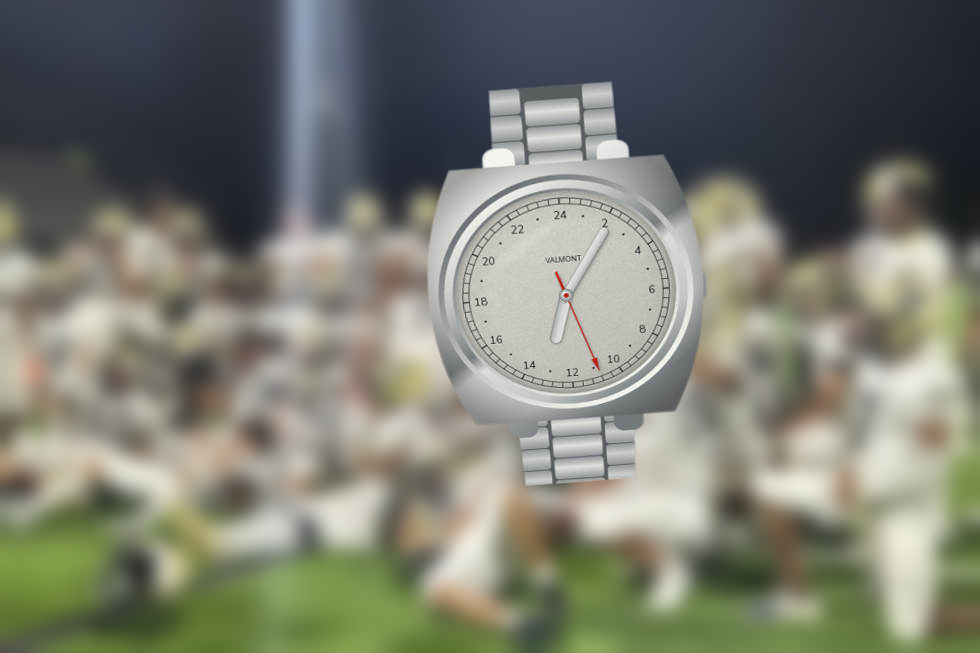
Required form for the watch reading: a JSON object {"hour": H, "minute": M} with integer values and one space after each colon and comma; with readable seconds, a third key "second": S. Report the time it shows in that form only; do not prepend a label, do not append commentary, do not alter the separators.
{"hour": 13, "minute": 5, "second": 27}
